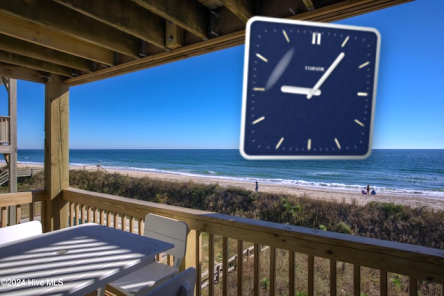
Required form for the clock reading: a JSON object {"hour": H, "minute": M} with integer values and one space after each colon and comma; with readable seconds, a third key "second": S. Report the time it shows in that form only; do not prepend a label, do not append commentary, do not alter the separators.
{"hour": 9, "minute": 6}
